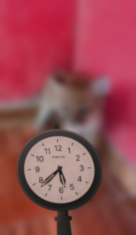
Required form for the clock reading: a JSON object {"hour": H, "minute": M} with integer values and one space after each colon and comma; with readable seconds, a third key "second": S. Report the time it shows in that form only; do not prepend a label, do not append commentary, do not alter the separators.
{"hour": 5, "minute": 38}
